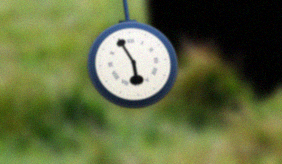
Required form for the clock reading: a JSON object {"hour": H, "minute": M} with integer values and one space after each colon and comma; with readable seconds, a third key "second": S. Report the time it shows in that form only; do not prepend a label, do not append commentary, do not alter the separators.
{"hour": 5, "minute": 56}
